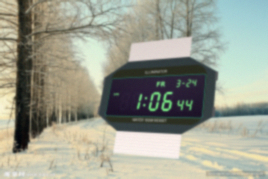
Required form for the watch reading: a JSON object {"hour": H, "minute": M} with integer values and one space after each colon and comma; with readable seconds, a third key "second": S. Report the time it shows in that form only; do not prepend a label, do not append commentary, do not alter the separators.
{"hour": 1, "minute": 6, "second": 44}
